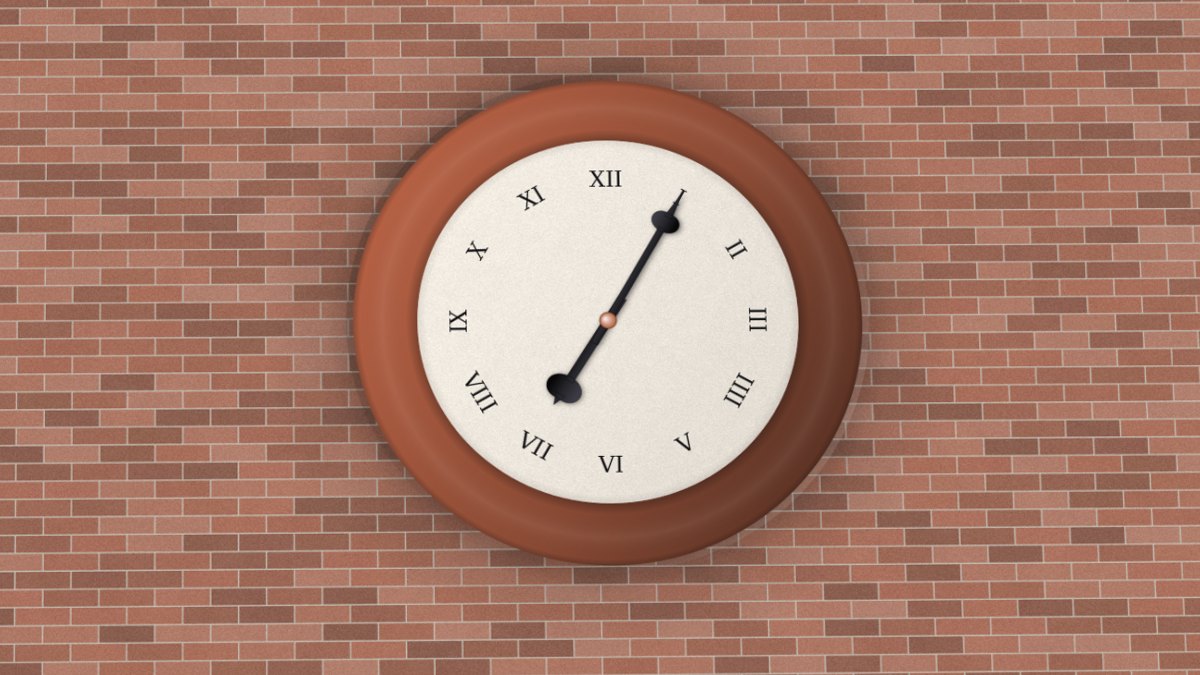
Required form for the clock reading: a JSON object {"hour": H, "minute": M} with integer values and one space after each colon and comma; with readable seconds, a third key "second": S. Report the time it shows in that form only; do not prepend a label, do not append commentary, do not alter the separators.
{"hour": 7, "minute": 5}
